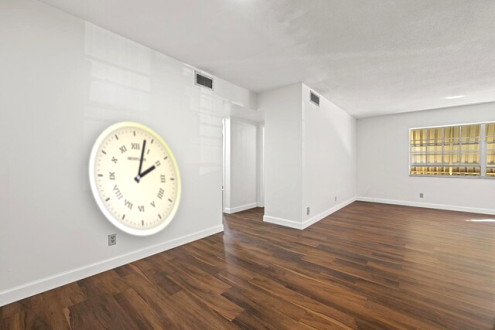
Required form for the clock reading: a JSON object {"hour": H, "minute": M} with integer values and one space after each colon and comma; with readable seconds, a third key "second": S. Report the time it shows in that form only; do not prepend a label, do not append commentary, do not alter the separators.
{"hour": 2, "minute": 3}
